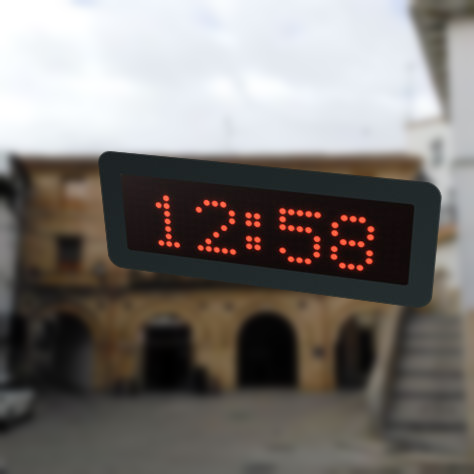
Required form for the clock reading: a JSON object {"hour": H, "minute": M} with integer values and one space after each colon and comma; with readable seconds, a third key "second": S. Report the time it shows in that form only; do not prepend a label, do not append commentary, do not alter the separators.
{"hour": 12, "minute": 58}
